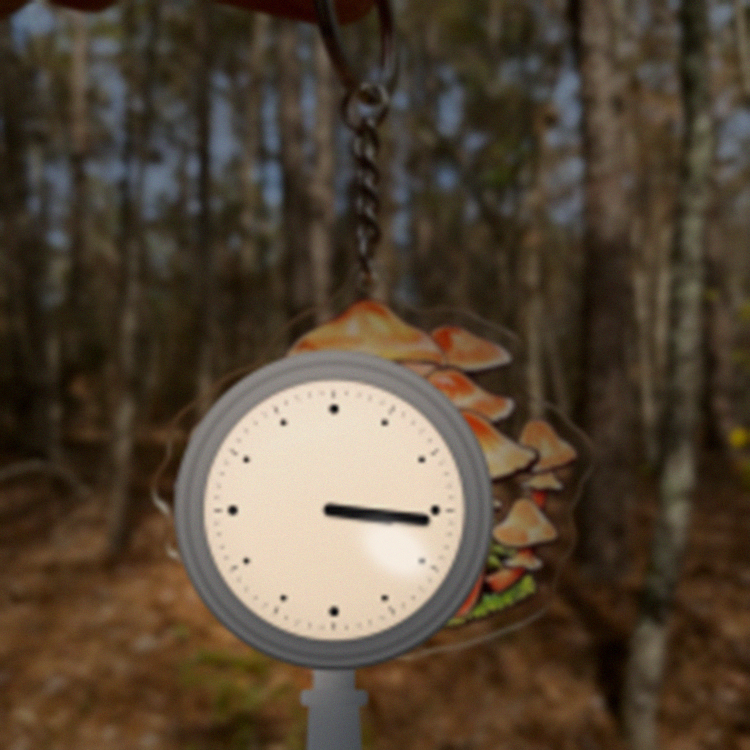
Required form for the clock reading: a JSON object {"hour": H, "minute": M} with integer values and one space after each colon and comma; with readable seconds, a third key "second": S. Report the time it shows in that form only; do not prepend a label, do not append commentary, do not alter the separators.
{"hour": 3, "minute": 16}
